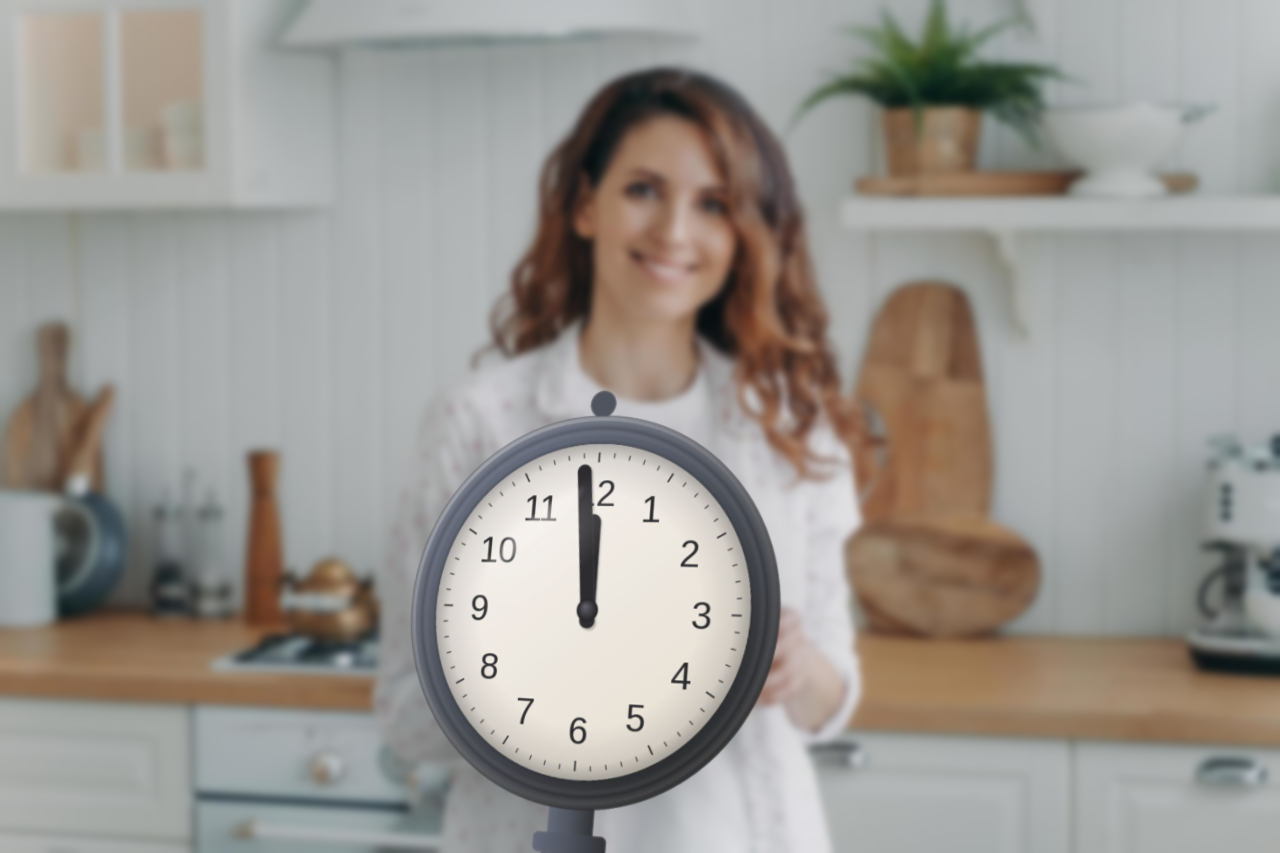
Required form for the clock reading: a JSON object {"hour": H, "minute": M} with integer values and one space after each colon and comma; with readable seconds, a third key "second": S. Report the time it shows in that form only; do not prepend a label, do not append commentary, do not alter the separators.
{"hour": 11, "minute": 59}
